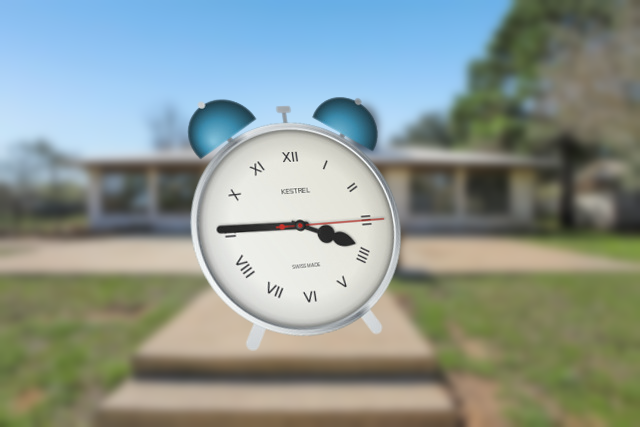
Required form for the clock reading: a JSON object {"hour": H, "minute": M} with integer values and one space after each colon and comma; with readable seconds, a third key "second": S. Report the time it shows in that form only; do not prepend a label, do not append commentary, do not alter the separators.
{"hour": 3, "minute": 45, "second": 15}
